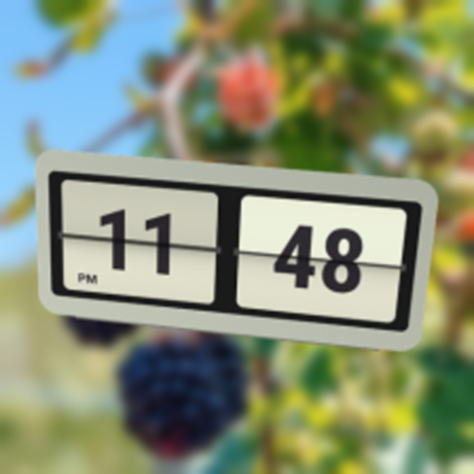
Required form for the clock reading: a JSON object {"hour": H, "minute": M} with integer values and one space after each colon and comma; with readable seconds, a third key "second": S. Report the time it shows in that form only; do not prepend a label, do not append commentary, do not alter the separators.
{"hour": 11, "minute": 48}
